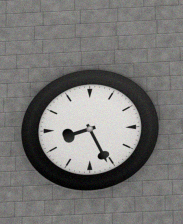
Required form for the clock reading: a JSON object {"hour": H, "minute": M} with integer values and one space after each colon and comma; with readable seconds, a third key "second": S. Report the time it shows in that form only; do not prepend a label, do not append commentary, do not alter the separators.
{"hour": 8, "minute": 26}
